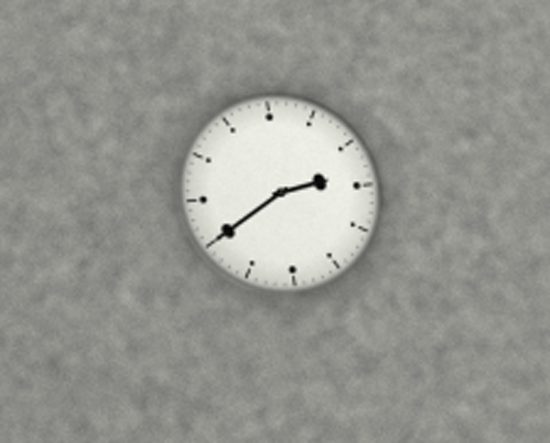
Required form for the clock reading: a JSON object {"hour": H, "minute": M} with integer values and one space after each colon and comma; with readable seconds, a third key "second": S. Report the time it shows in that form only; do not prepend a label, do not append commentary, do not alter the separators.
{"hour": 2, "minute": 40}
